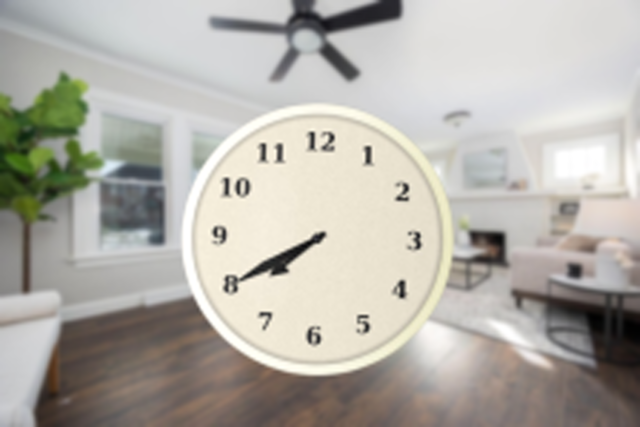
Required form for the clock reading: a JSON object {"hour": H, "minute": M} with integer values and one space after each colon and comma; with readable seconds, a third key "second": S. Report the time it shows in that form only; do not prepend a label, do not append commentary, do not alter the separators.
{"hour": 7, "minute": 40}
